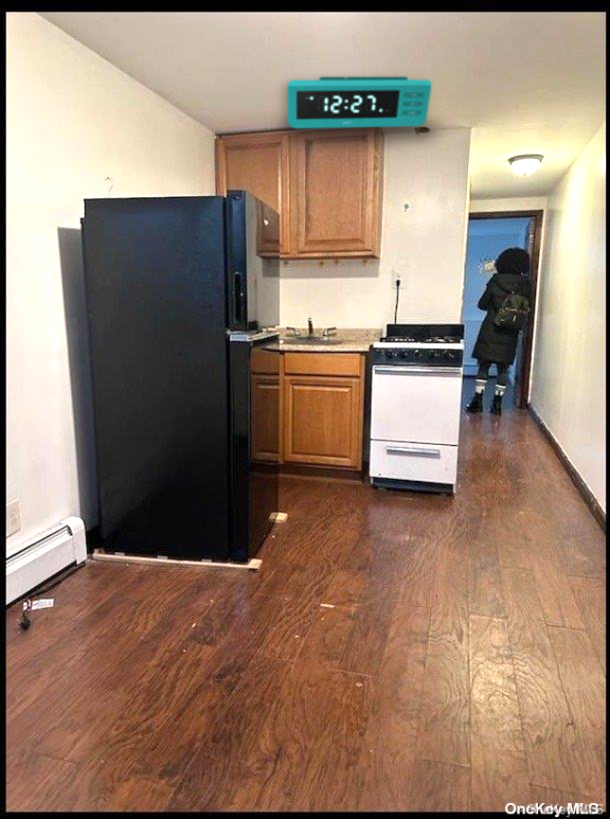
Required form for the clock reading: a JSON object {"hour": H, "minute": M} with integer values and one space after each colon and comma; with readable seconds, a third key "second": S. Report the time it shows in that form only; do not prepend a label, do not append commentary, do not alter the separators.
{"hour": 12, "minute": 27}
